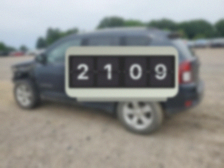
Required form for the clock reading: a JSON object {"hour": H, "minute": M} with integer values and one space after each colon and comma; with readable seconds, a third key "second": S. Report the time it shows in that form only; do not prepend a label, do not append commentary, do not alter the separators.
{"hour": 21, "minute": 9}
